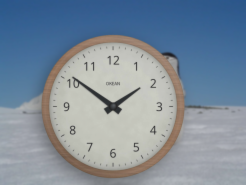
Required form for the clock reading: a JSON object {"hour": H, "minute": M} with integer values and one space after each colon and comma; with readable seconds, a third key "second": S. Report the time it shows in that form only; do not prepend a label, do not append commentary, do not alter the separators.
{"hour": 1, "minute": 51}
